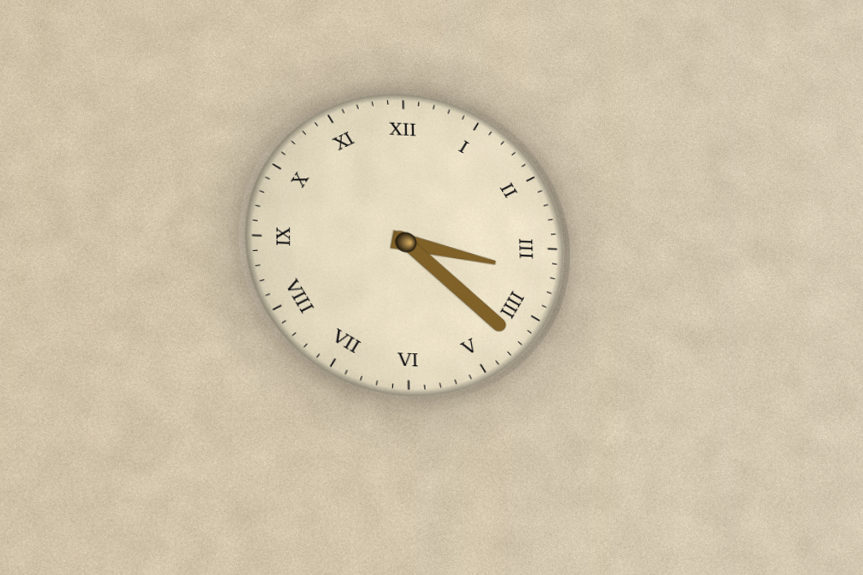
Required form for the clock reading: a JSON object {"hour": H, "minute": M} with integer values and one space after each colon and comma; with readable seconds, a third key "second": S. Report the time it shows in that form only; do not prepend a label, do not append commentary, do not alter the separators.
{"hour": 3, "minute": 22}
